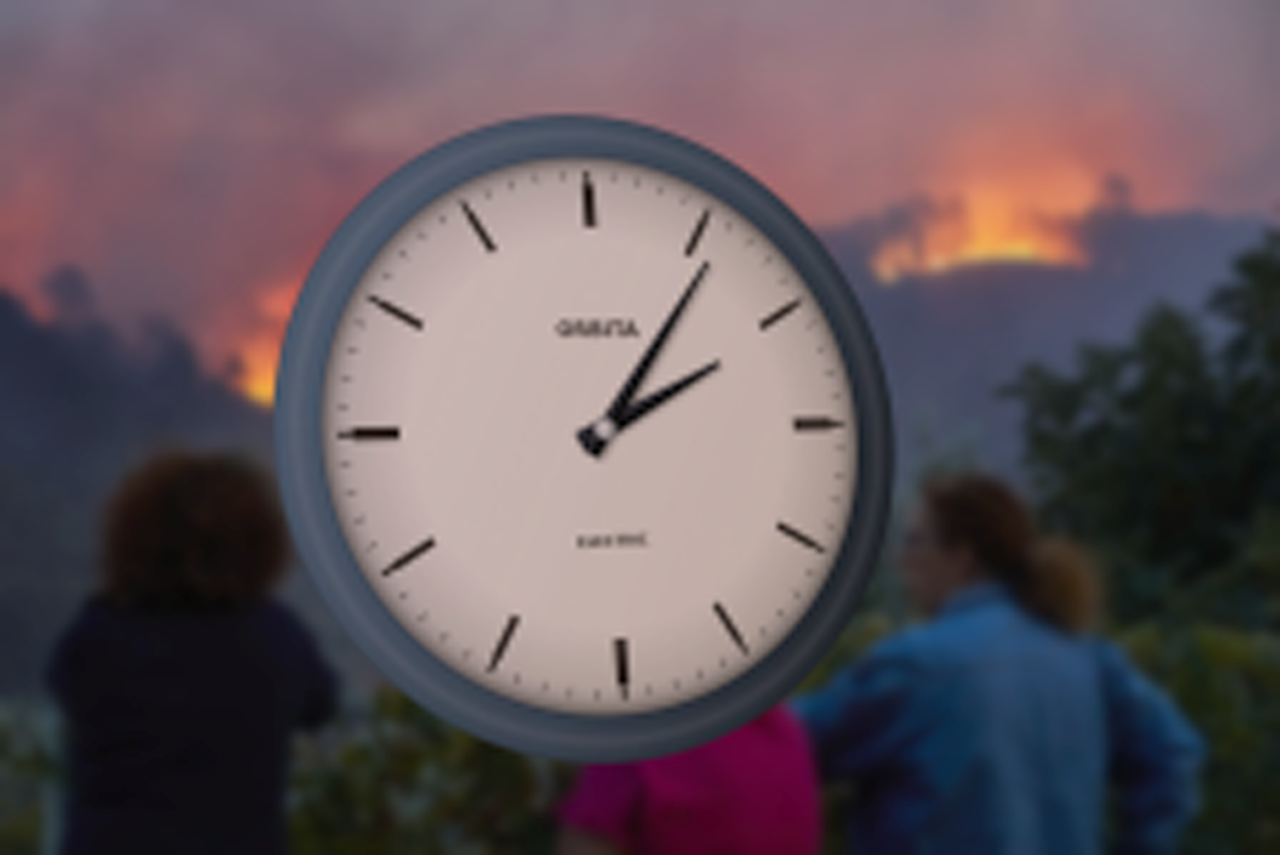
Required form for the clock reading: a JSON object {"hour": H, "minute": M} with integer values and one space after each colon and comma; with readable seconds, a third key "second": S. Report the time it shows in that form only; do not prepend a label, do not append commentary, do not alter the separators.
{"hour": 2, "minute": 6}
